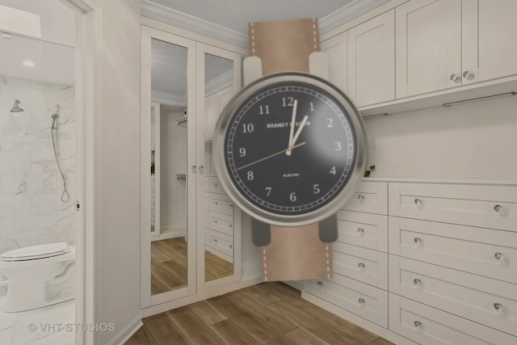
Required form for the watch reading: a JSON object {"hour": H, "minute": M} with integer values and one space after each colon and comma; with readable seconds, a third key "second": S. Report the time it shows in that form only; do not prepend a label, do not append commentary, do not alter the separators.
{"hour": 1, "minute": 1, "second": 42}
